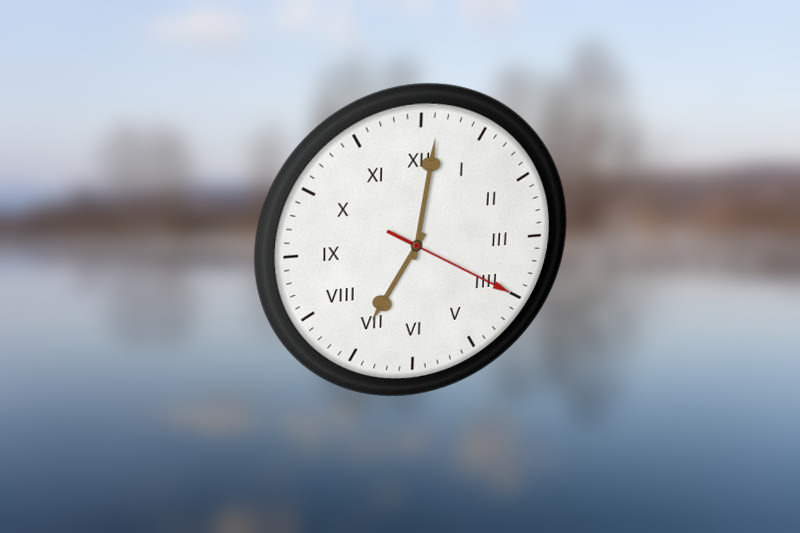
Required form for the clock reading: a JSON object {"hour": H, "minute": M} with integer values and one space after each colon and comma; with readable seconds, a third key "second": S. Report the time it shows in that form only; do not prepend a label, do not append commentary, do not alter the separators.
{"hour": 7, "minute": 1, "second": 20}
